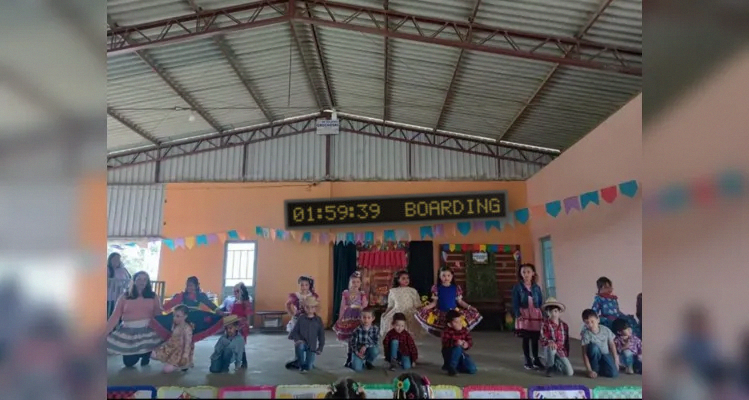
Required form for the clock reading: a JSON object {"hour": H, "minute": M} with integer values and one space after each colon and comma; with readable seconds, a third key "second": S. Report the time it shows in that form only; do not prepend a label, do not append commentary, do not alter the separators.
{"hour": 1, "minute": 59, "second": 39}
